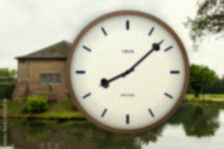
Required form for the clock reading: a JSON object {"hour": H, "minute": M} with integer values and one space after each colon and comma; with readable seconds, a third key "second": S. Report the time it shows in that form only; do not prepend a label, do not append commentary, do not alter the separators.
{"hour": 8, "minute": 8}
